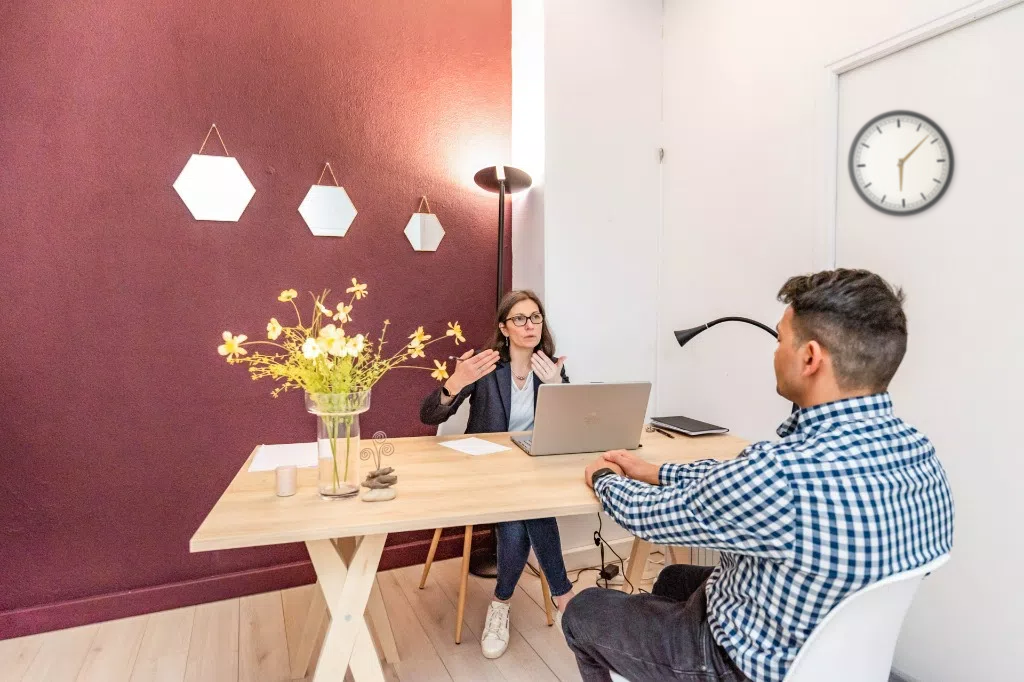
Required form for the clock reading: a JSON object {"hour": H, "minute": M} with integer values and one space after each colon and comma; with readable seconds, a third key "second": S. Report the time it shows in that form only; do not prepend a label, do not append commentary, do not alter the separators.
{"hour": 6, "minute": 8}
